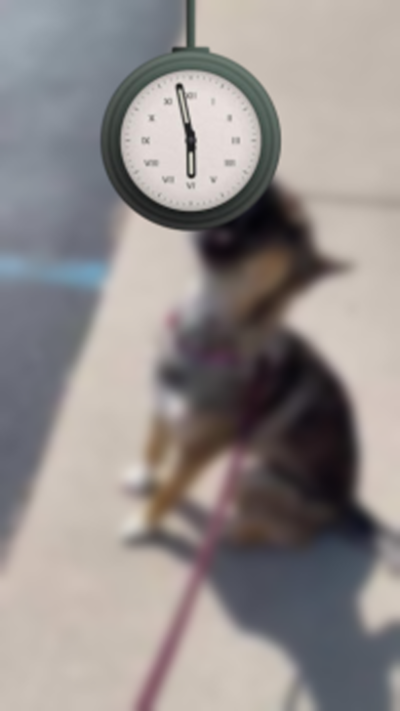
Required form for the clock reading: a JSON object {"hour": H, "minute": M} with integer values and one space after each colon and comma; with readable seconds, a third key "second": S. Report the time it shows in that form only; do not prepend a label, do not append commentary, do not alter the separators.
{"hour": 5, "minute": 58}
